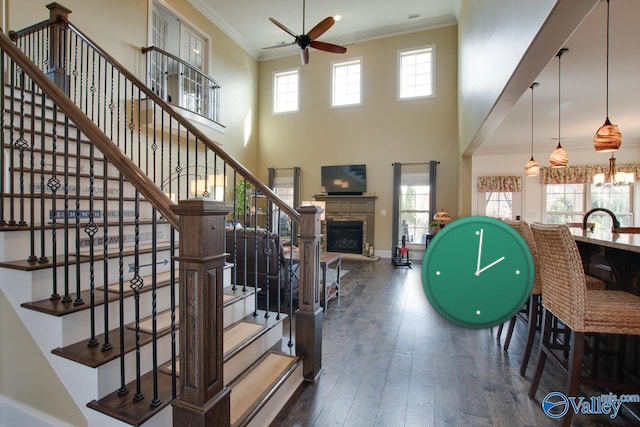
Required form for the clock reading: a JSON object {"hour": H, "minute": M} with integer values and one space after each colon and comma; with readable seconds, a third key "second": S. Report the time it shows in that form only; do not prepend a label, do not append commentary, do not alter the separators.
{"hour": 2, "minute": 1}
